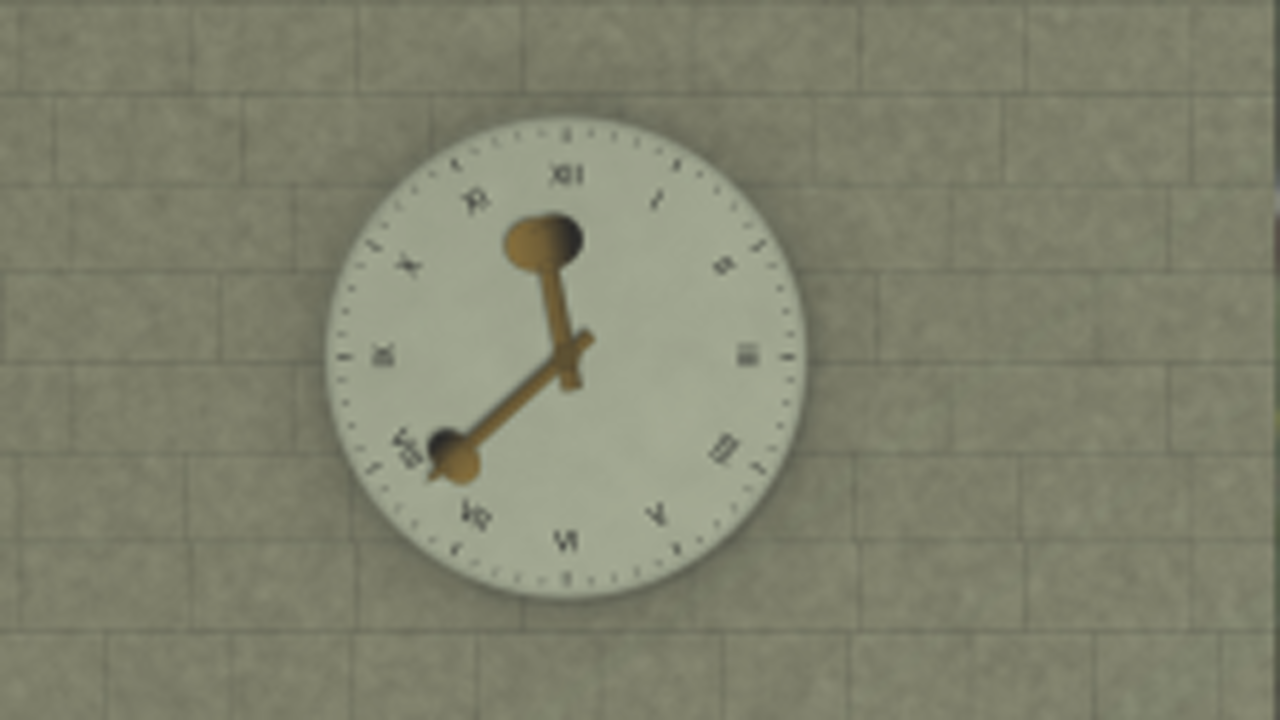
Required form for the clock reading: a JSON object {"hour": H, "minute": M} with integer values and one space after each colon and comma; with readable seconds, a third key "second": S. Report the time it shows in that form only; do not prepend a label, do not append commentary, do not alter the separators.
{"hour": 11, "minute": 38}
